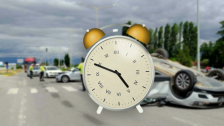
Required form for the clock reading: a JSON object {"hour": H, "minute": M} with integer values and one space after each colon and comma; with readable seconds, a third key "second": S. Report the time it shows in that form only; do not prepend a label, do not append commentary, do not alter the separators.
{"hour": 4, "minute": 49}
